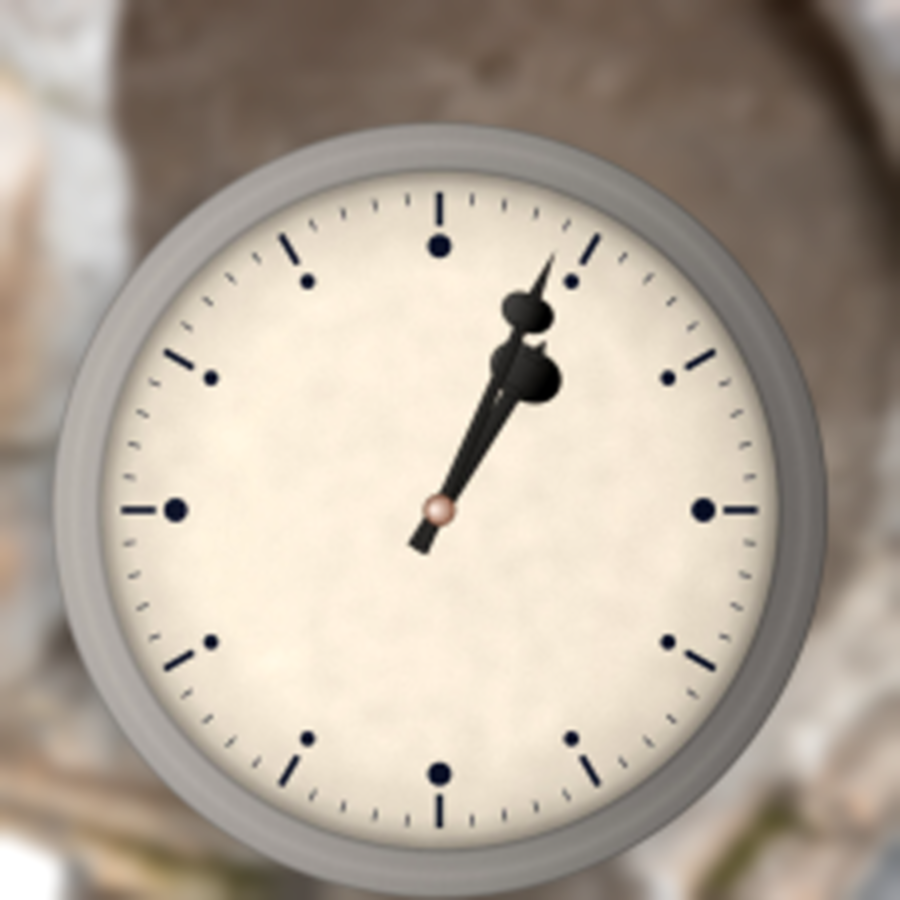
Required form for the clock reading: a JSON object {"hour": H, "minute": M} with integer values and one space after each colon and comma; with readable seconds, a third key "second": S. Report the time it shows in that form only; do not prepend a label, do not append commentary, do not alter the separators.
{"hour": 1, "minute": 4}
